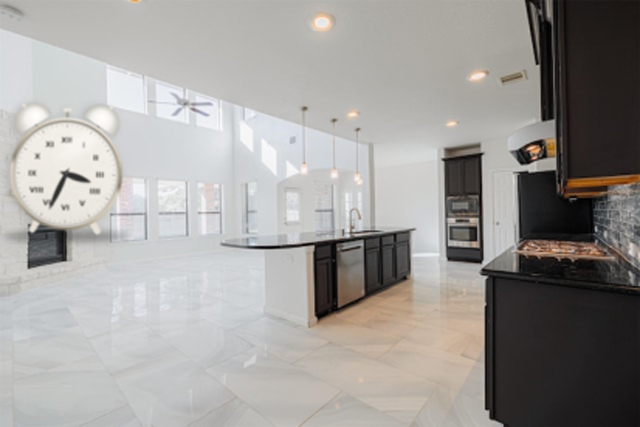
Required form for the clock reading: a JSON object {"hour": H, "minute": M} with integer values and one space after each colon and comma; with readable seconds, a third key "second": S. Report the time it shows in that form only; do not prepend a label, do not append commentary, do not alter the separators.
{"hour": 3, "minute": 34}
